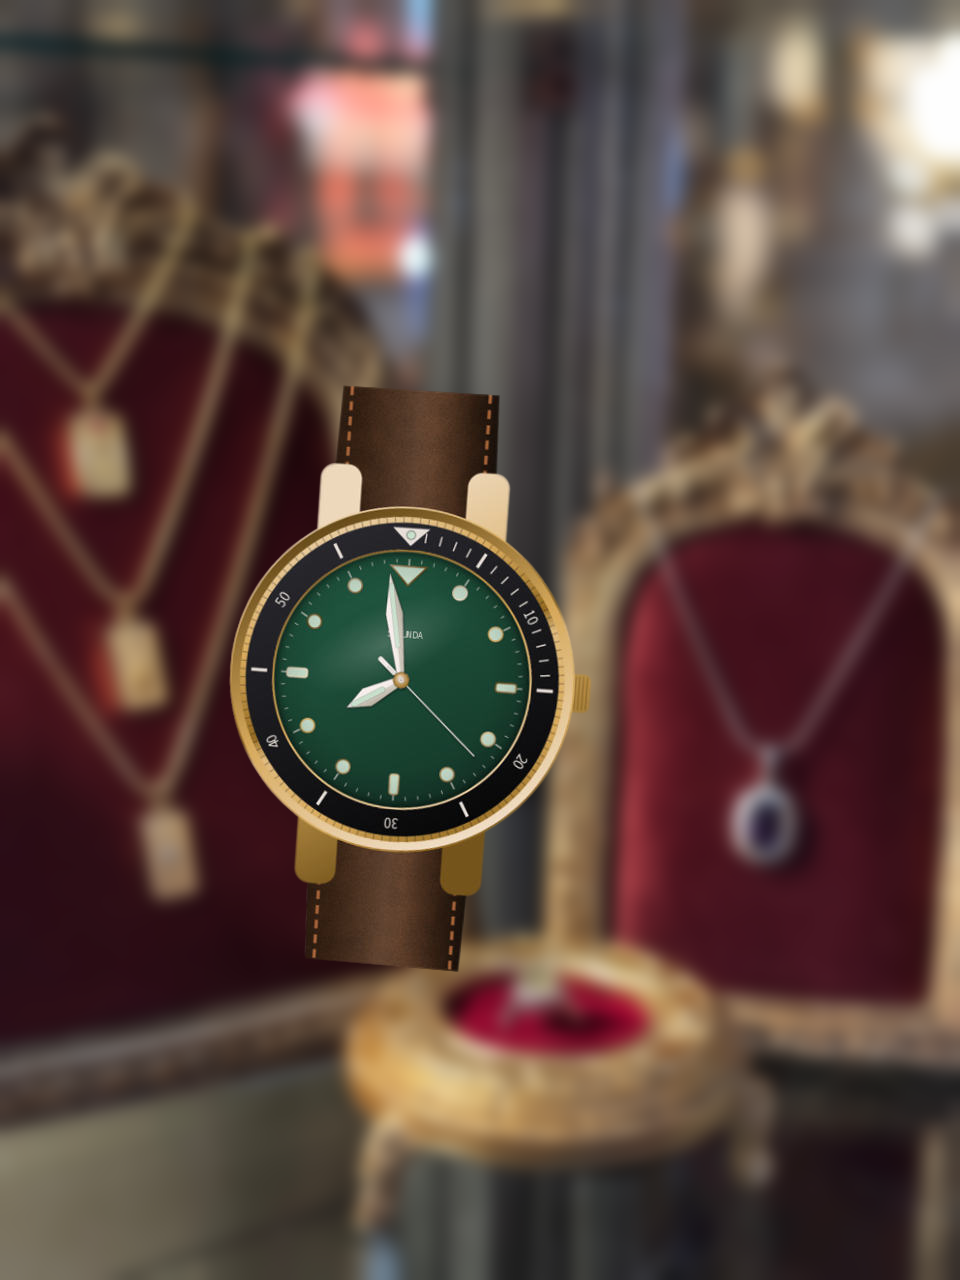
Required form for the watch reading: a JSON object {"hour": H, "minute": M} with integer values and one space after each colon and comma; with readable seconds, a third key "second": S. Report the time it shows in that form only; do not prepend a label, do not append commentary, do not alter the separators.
{"hour": 7, "minute": 58, "second": 22}
